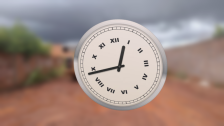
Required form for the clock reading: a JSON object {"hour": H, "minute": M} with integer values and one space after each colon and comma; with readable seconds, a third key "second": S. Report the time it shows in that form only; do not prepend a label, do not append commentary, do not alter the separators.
{"hour": 12, "minute": 44}
